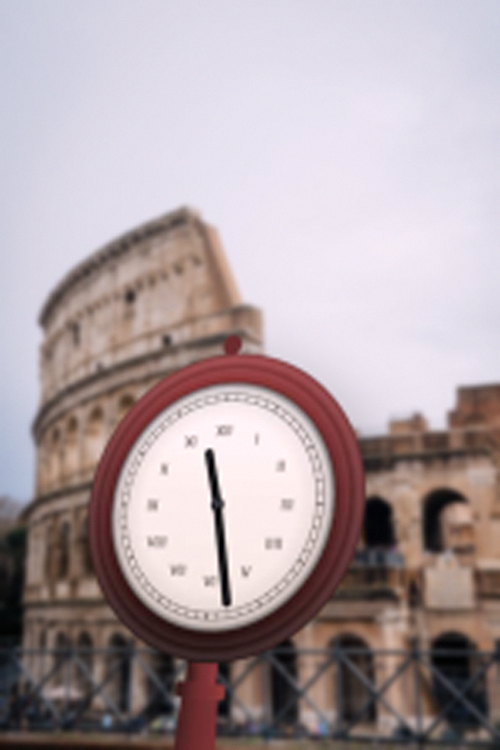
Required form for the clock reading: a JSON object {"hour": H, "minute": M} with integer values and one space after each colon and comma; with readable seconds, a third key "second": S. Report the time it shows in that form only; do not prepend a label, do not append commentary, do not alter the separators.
{"hour": 11, "minute": 28}
